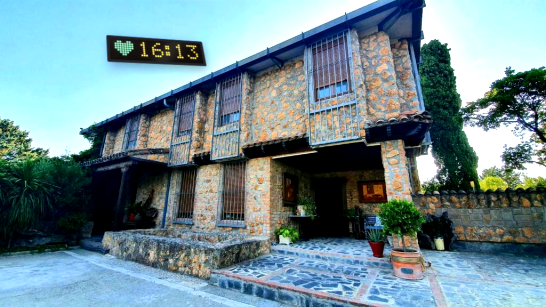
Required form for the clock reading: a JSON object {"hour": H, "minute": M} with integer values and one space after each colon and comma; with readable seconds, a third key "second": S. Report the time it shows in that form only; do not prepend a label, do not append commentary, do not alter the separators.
{"hour": 16, "minute": 13}
